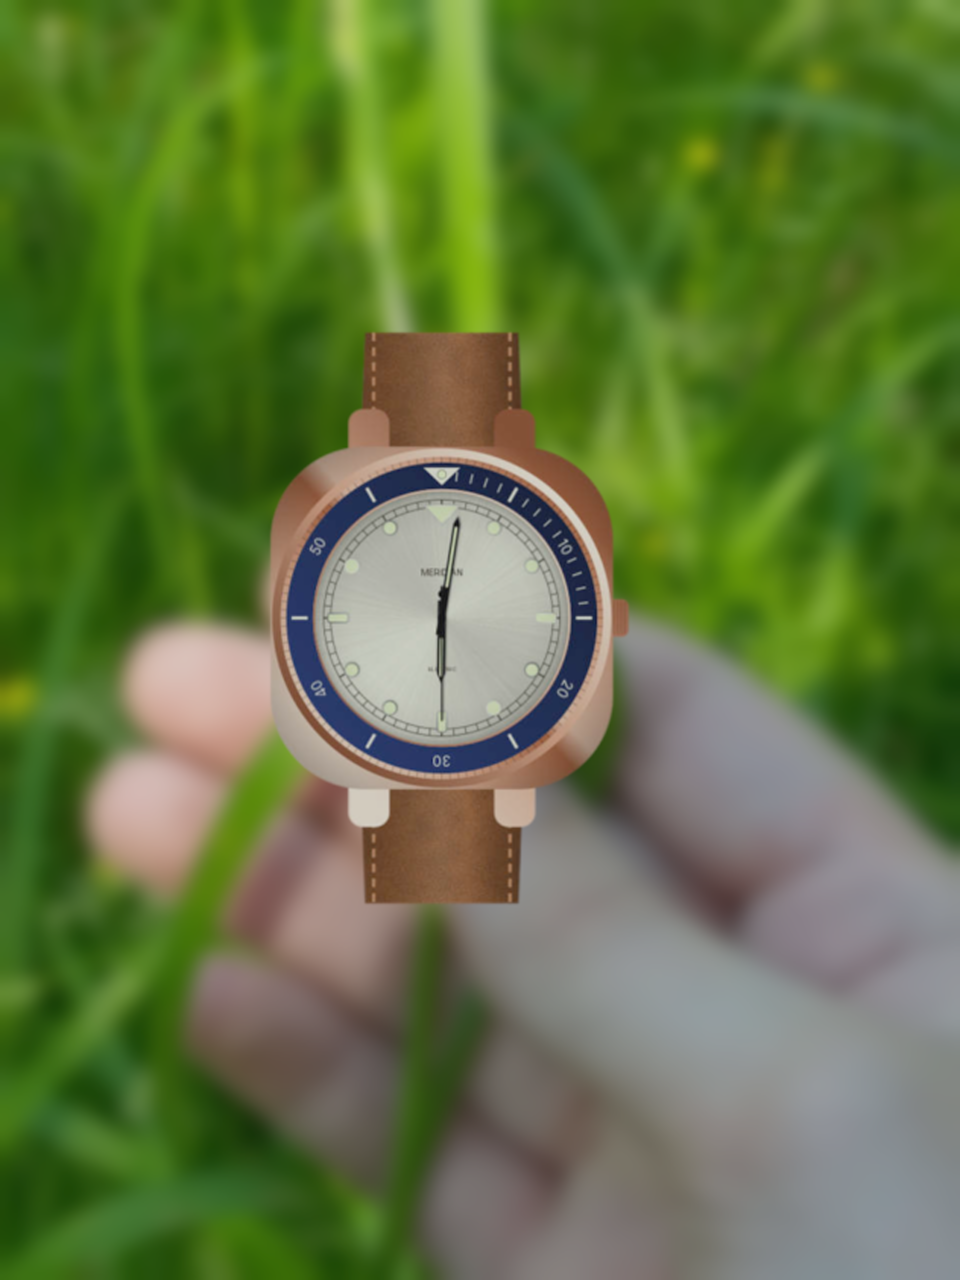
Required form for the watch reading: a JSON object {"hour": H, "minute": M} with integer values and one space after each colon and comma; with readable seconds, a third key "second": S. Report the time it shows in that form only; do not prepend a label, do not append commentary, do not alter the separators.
{"hour": 6, "minute": 1, "second": 30}
